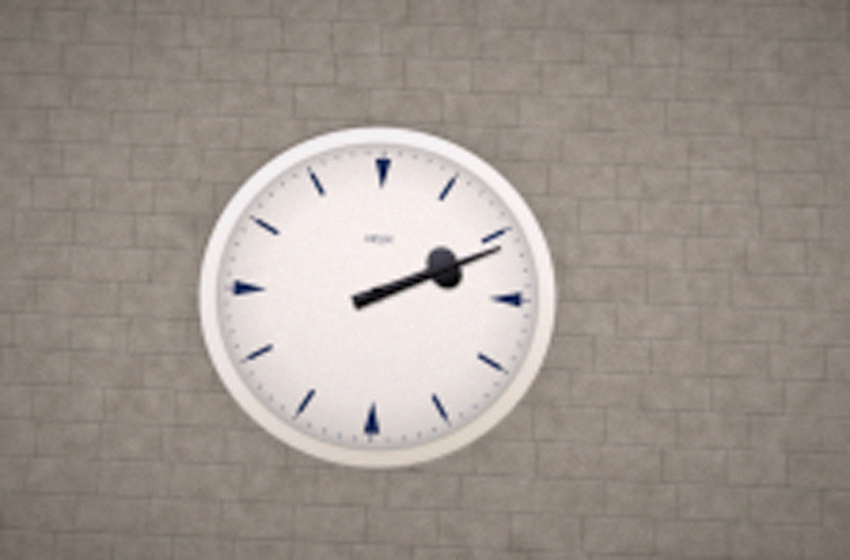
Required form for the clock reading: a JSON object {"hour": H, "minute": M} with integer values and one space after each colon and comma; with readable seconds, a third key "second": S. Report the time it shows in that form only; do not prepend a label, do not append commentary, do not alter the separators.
{"hour": 2, "minute": 11}
